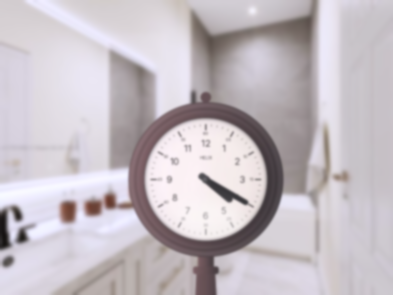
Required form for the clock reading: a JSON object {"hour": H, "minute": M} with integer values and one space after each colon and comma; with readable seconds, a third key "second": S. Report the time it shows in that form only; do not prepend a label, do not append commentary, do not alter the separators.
{"hour": 4, "minute": 20}
